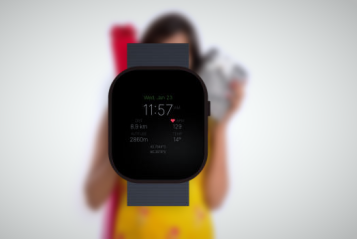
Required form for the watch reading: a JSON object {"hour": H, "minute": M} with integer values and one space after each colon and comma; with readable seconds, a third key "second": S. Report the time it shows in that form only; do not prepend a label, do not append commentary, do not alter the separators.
{"hour": 11, "minute": 57}
